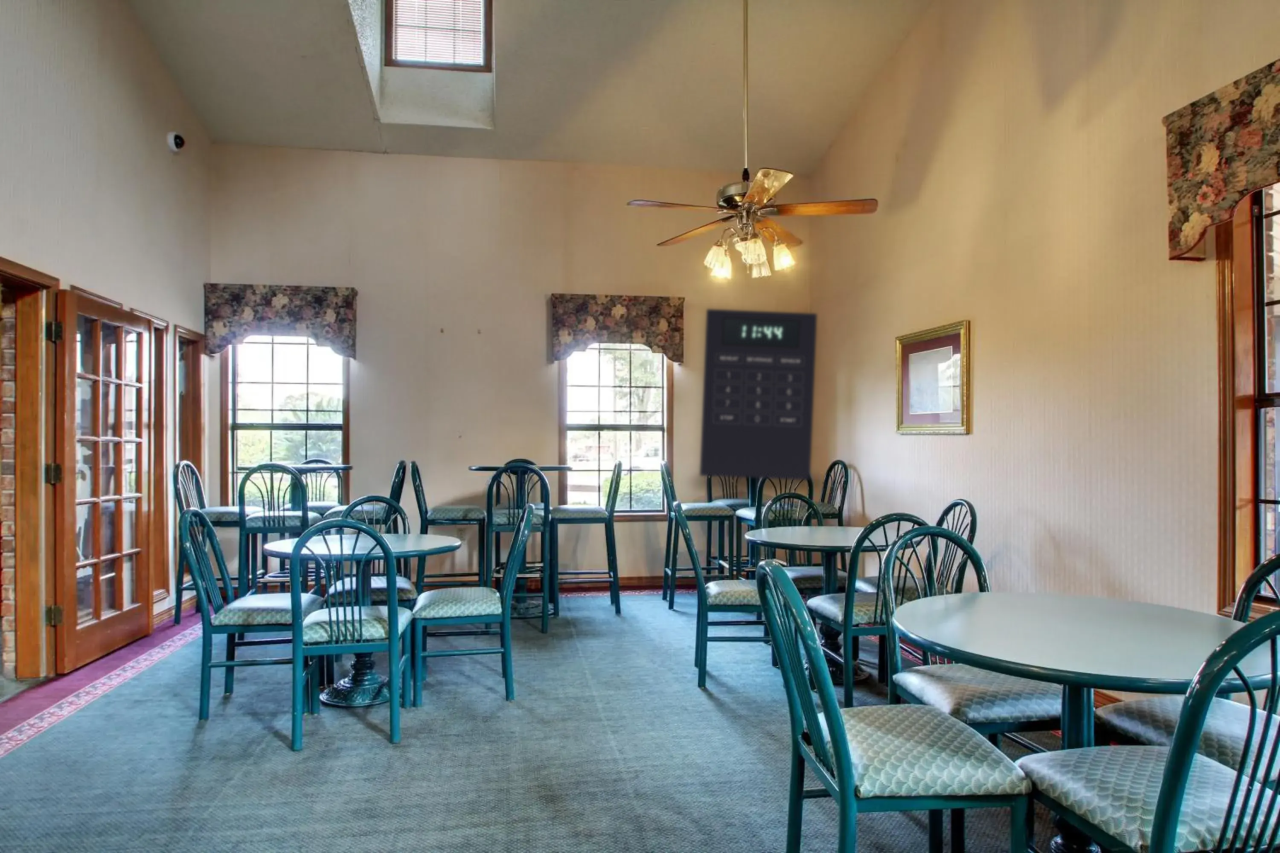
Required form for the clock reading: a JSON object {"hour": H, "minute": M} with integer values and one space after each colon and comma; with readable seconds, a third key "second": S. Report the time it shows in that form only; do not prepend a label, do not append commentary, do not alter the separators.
{"hour": 11, "minute": 44}
